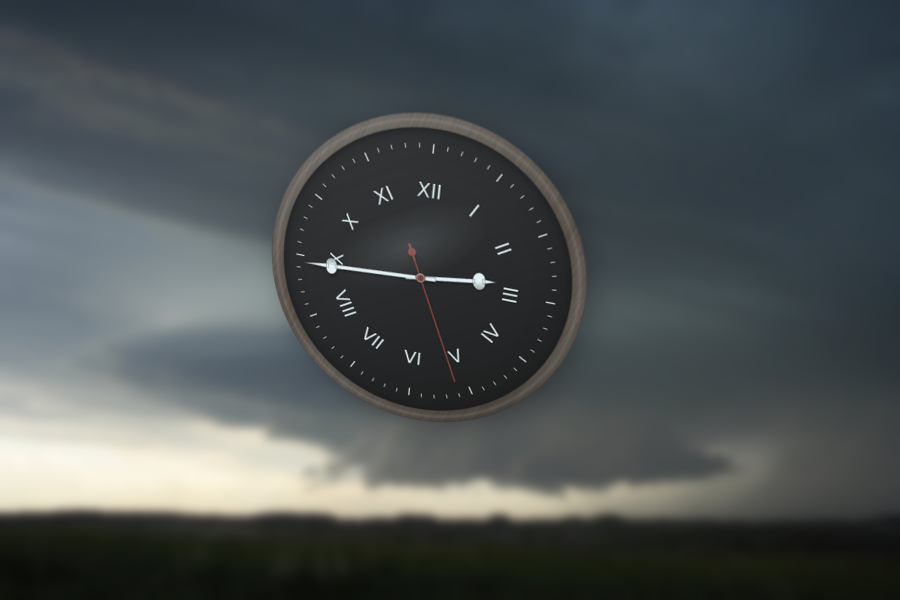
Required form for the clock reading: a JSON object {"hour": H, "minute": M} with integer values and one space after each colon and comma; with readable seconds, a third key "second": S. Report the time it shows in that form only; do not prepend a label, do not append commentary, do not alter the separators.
{"hour": 2, "minute": 44, "second": 26}
